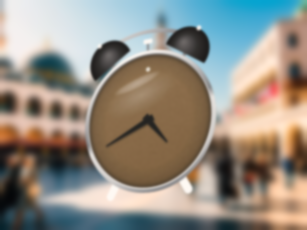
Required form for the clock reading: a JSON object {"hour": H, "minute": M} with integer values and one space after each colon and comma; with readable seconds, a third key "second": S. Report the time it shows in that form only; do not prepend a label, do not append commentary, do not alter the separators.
{"hour": 4, "minute": 41}
